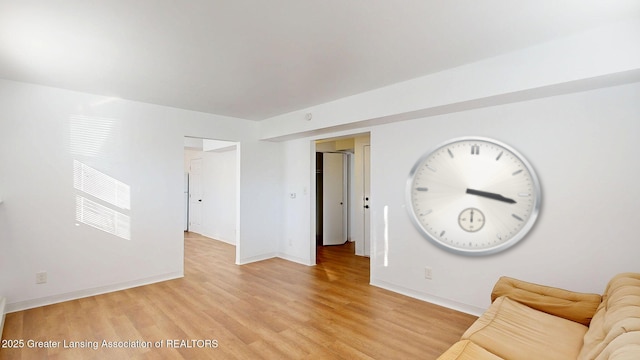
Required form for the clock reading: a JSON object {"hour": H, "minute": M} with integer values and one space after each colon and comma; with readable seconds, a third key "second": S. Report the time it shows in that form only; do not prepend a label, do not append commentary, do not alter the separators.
{"hour": 3, "minute": 17}
